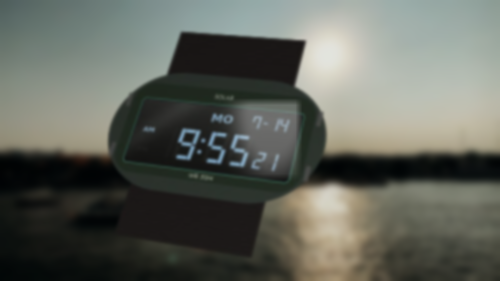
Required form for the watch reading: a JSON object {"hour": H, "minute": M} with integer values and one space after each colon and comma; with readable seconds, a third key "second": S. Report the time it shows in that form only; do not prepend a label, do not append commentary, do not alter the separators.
{"hour": 9, "minute": 55, "second": 21}
